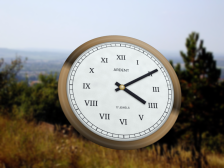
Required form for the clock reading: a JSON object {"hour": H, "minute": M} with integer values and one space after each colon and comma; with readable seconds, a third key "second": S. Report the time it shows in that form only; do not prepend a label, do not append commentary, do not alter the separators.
{"hour": 4, "minute": 10}
